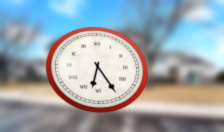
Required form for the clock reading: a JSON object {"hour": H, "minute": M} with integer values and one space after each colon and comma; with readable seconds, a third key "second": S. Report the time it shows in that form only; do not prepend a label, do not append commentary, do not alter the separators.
{"hour": 6, "minute": 25}
